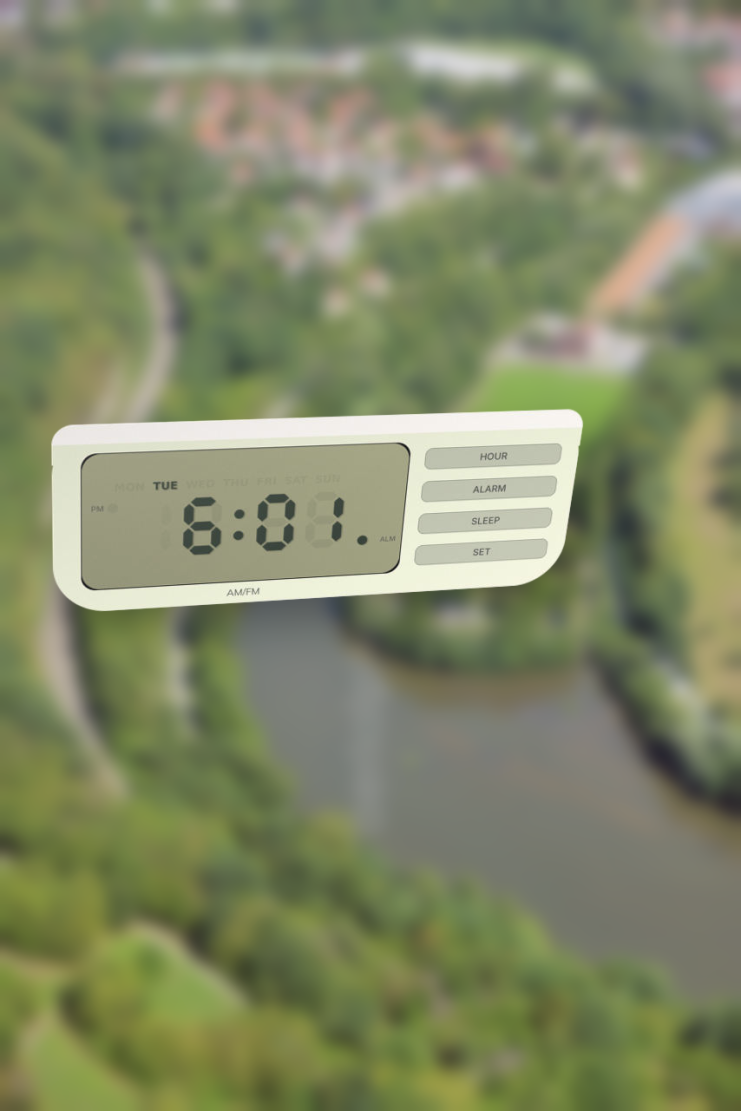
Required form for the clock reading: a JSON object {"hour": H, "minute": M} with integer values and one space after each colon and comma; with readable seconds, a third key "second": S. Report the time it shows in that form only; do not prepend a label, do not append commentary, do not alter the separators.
{"hour": 6, "minute": 1}
